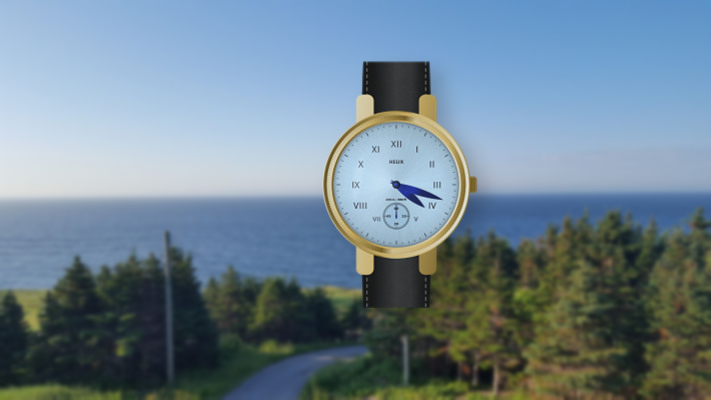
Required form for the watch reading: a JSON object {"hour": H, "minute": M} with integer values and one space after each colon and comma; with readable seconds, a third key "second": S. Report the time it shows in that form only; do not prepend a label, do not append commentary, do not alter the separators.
{"hour": 4, "minute": 18}
